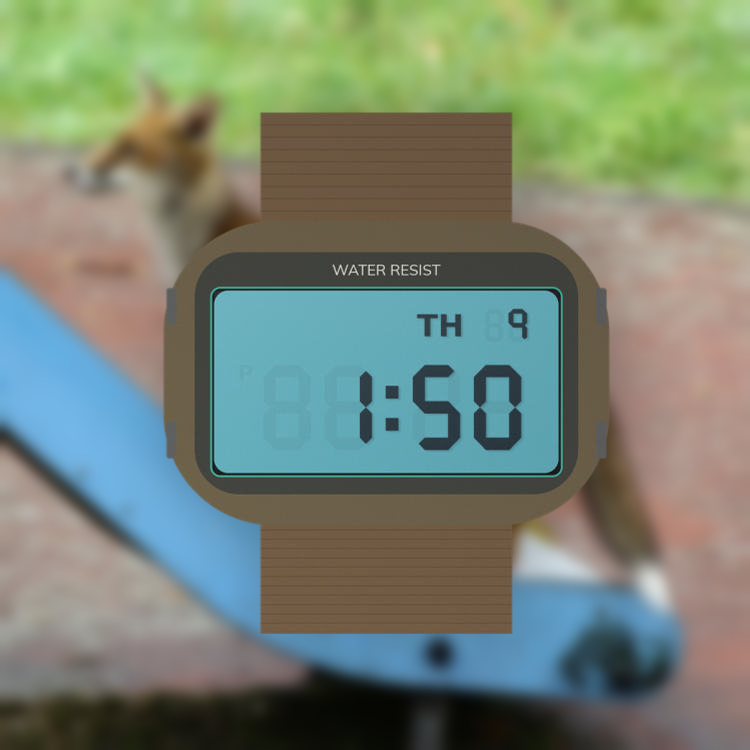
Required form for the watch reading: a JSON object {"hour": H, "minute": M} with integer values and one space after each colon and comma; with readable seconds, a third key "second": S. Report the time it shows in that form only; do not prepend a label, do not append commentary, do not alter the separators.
{"hour": 1, "minute": 50}
